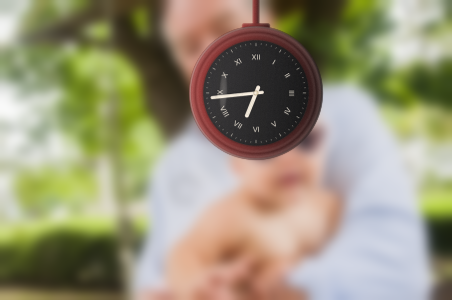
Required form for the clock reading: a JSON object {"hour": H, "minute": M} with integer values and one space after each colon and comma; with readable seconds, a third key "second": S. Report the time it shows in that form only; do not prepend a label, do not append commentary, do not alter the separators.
{"hour": 6, "minute": 44}
